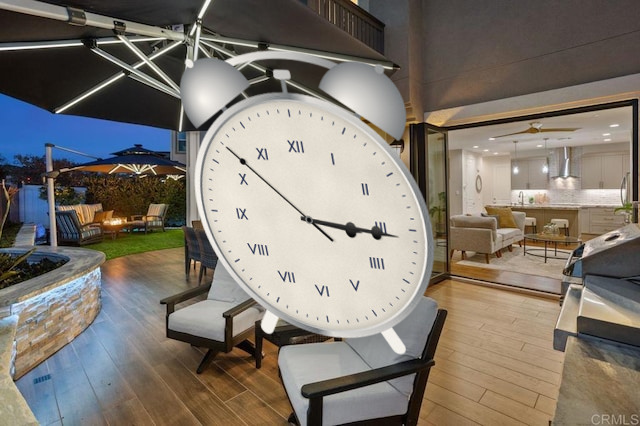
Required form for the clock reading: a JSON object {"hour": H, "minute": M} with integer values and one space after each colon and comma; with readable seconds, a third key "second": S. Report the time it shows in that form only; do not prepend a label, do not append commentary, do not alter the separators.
{"hour": 3, "minute": 15, "second": 52}
